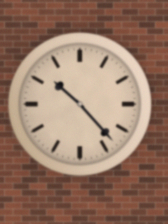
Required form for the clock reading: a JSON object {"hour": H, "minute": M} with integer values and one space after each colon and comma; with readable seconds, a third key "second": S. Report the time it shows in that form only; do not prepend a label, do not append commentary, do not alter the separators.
{"hour": 10, "minute": 23}
